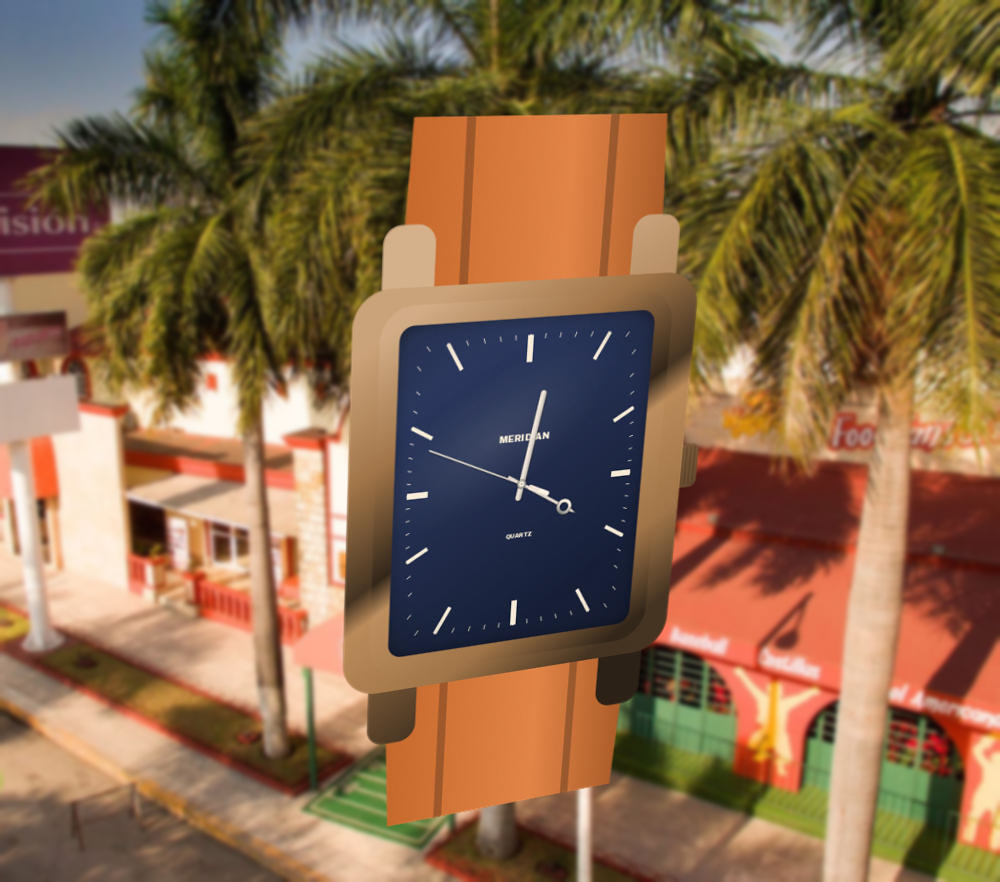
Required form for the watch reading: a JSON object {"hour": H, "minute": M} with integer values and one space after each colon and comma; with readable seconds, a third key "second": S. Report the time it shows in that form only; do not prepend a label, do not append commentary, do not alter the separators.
{"hour": 4, "minute": 1, "second": 49}
